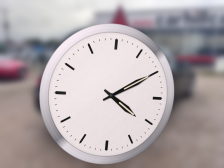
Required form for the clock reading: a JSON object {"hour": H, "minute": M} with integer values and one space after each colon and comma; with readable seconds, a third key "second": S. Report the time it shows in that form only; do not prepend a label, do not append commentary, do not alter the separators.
{"hour": 4, "minute": 10}
